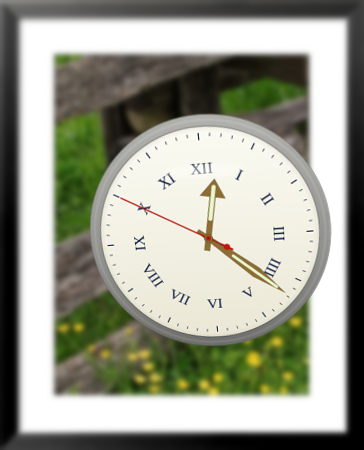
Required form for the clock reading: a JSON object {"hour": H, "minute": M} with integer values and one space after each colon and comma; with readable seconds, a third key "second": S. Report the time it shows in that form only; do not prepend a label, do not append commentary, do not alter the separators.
{"hour": 12, "minute": 21, "second": 50}
